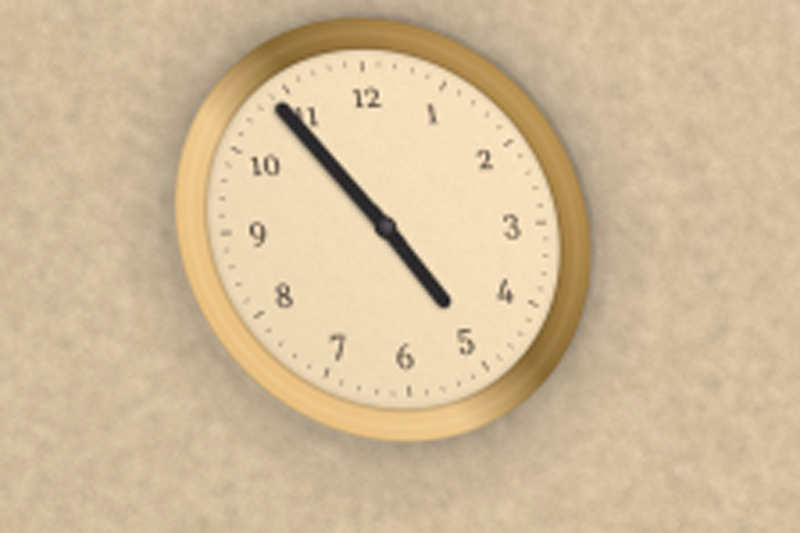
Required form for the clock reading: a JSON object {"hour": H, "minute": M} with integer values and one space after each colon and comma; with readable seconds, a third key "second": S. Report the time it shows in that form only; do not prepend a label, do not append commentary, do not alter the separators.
{"hour": 4, "minute": 54}
